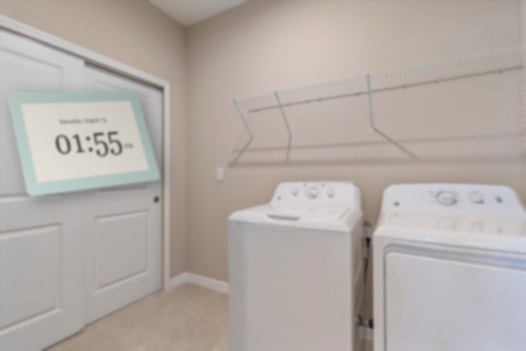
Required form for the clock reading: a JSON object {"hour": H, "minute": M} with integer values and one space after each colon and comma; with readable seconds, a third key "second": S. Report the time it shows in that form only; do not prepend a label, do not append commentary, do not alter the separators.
{"hour": 1, "minute": 55}
